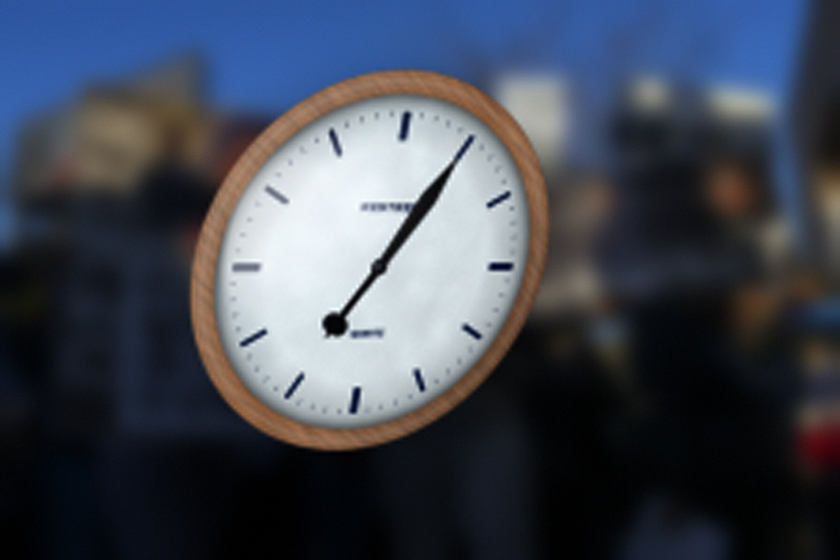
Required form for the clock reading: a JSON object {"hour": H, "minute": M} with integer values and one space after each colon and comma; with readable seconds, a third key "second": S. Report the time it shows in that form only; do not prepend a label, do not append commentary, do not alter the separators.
{"hour": 7, "minute": 5}
